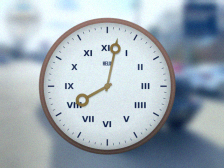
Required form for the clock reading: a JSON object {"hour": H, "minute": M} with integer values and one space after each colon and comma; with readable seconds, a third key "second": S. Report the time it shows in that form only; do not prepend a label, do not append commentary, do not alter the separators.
{"hour": 8, "minute": 2}
